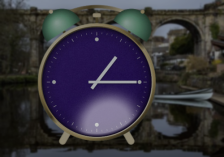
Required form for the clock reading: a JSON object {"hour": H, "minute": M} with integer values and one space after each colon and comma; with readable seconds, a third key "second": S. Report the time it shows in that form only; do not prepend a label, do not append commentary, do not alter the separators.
{"hour": 1, "minute": 15}
